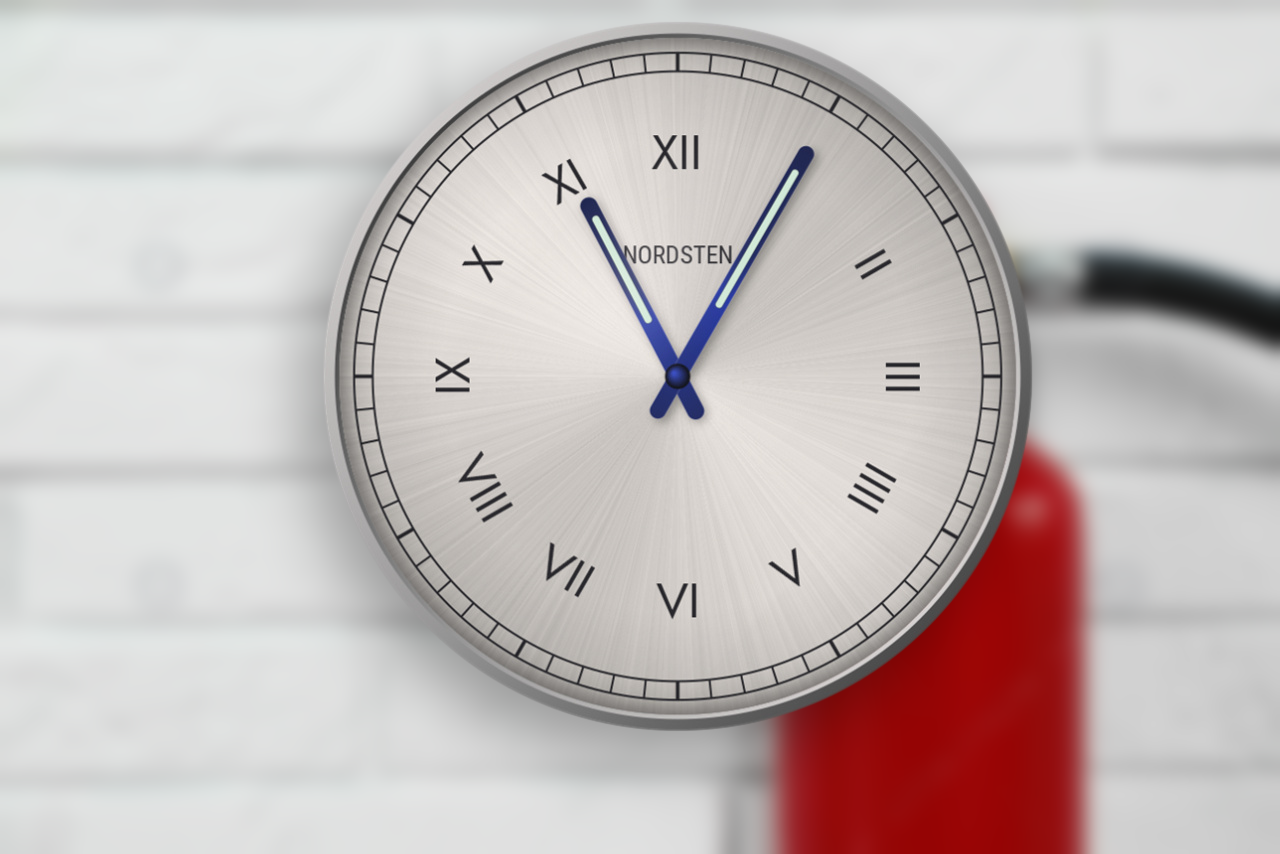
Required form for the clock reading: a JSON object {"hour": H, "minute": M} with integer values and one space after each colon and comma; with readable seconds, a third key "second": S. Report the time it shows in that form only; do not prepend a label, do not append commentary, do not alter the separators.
{"hour": 11, "minute": 5}
